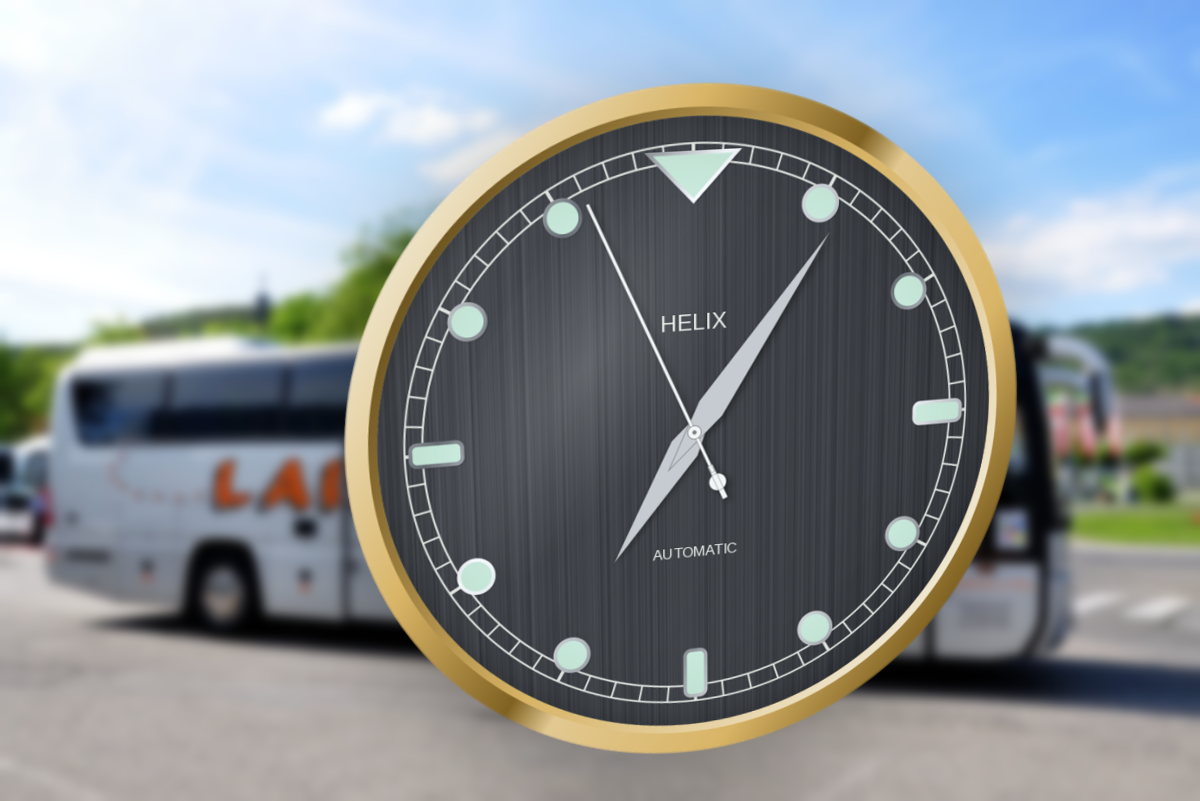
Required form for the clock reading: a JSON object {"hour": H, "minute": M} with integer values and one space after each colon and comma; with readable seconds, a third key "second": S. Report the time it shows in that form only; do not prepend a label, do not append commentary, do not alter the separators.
{"hour": 7, "minute": 5, "second": 56}
